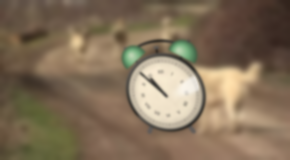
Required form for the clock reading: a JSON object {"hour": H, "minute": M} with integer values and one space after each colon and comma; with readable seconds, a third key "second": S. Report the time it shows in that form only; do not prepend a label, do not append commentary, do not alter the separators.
{"hour": 10, "minute": 53}
